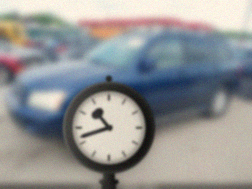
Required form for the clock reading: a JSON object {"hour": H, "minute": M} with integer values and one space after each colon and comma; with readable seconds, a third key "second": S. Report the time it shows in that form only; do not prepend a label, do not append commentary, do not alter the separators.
{"hour": 10, "minute": 42}
